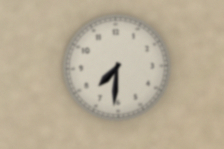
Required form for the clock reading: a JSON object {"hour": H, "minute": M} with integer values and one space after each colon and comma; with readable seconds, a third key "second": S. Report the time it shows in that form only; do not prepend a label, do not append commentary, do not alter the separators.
{"hour": 7, "minute": 31}
